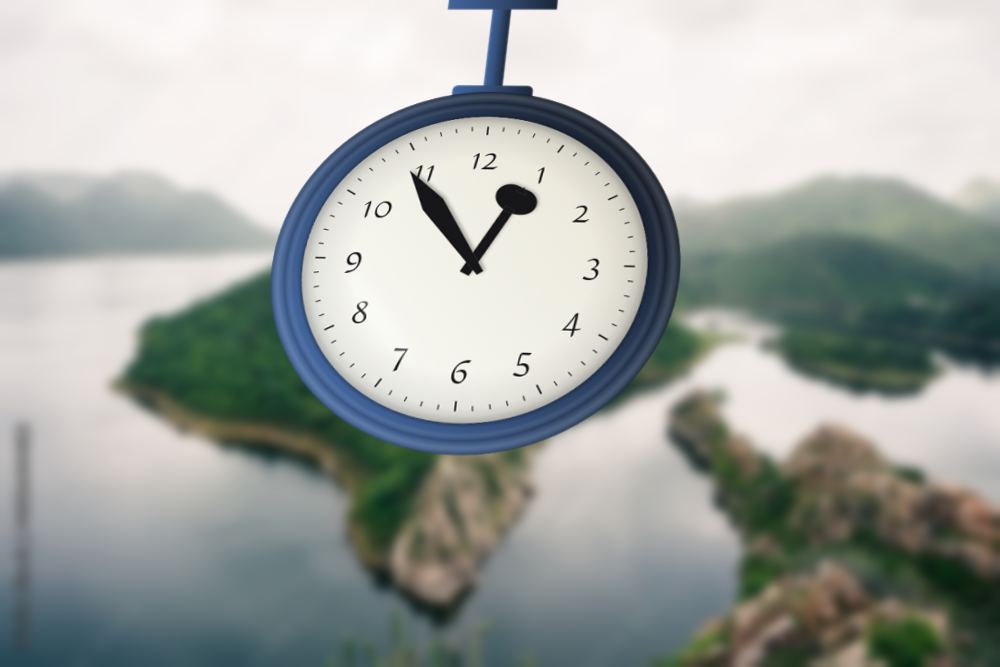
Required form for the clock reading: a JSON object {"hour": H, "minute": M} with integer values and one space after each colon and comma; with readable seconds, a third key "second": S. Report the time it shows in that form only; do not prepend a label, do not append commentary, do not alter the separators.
{"hour": 12, "minute": 54}
